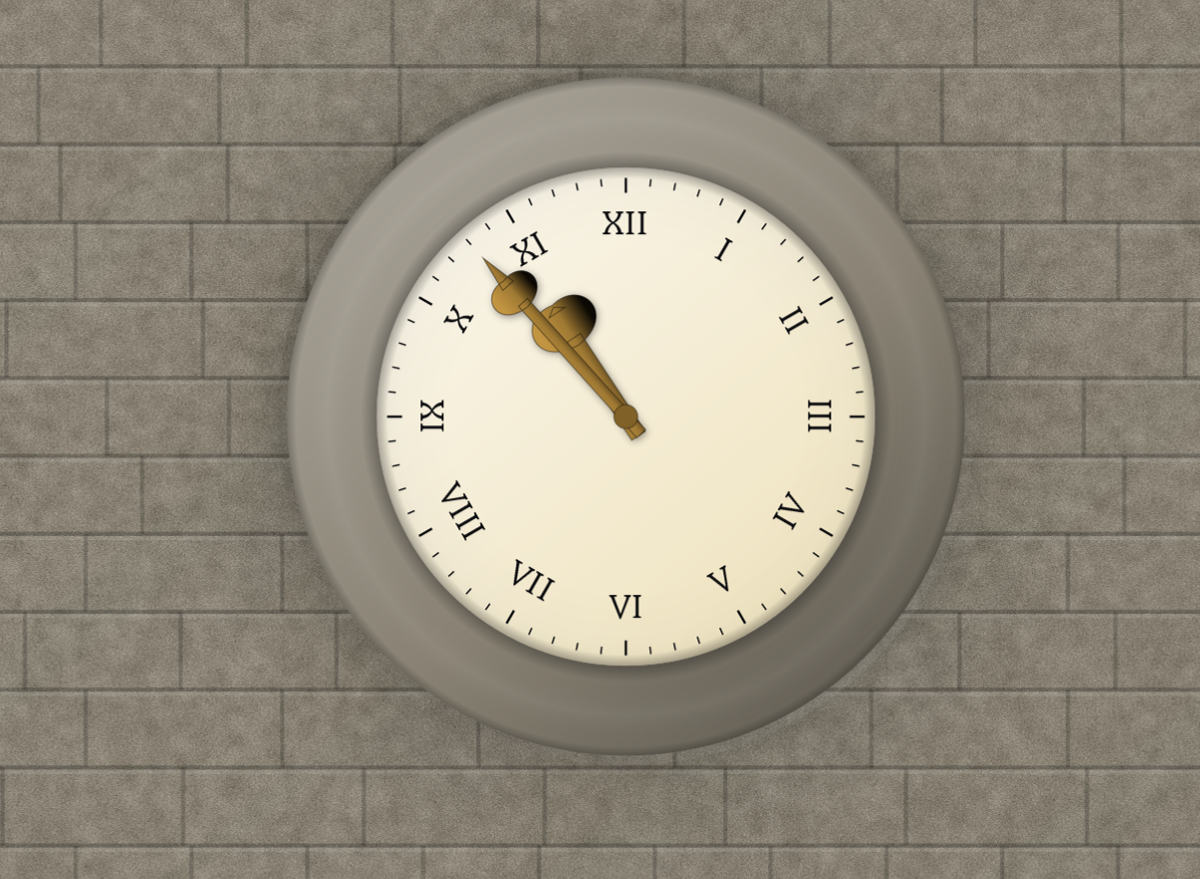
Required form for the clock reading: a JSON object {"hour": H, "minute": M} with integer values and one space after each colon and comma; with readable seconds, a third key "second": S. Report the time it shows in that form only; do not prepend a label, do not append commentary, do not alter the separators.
{"hour": 10, "minute": 53}
